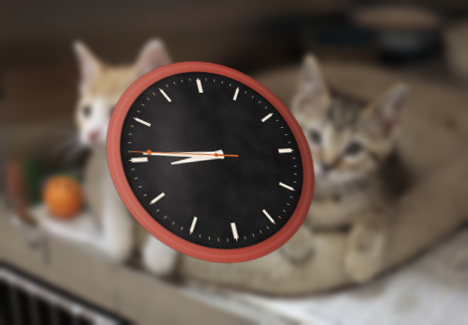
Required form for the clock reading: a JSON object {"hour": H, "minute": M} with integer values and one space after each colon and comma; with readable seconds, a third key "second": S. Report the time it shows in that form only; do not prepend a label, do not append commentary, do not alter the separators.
{"hour": 8, "minute": 45, "second": 46}
